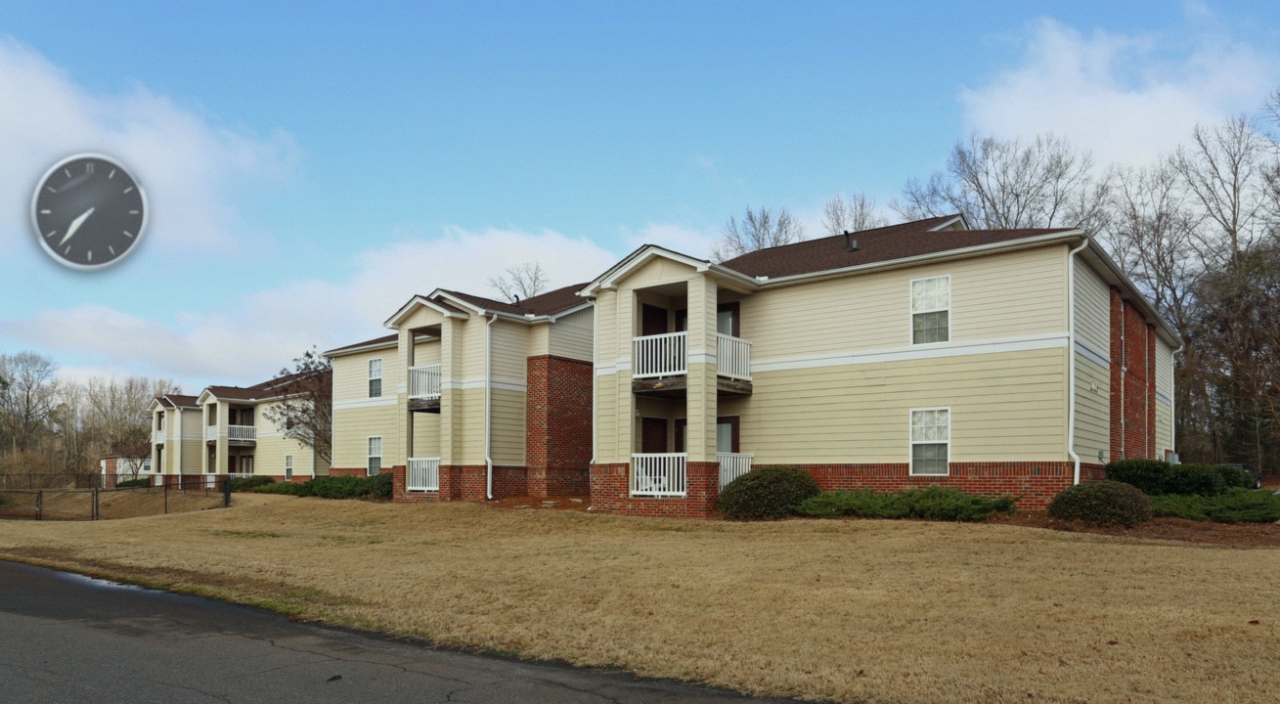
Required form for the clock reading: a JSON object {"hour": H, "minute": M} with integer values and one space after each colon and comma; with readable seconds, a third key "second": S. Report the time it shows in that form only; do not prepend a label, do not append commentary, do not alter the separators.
{"hour": 7, "minute": 37}
